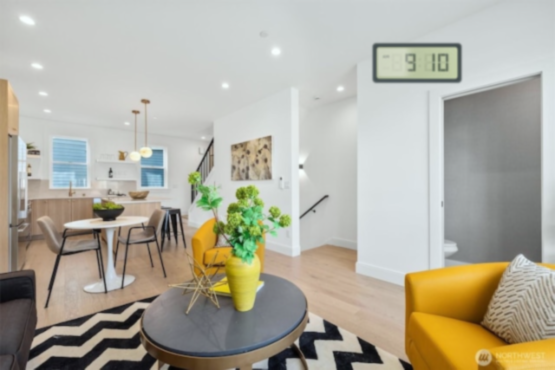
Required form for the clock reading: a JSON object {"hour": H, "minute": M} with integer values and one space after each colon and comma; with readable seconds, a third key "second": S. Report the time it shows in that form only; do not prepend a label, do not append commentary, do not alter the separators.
{"hour": 9, "minute": 10}
